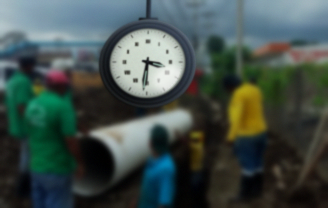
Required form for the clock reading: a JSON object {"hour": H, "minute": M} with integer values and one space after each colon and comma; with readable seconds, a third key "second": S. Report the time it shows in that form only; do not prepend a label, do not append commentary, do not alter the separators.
{"hour": 3, "minute": 31}
